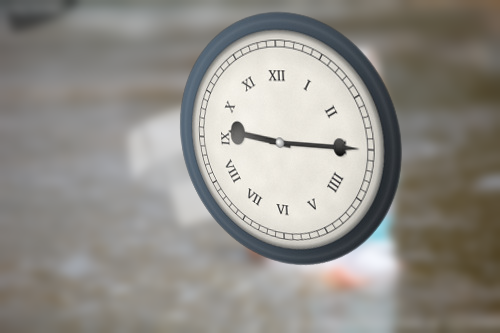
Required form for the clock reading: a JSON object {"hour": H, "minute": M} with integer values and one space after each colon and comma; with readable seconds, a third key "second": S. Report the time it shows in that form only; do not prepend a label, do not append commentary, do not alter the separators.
{"hour": 9, "minute": 15}
